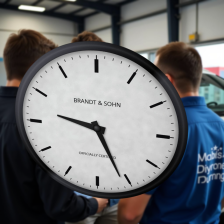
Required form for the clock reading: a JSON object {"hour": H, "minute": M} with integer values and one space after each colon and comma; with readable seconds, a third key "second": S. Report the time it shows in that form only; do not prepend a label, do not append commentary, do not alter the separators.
{"hour": 9, "minute": 26}
